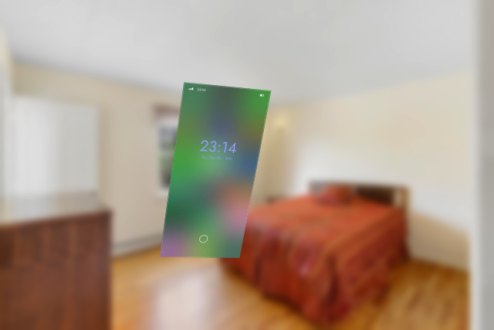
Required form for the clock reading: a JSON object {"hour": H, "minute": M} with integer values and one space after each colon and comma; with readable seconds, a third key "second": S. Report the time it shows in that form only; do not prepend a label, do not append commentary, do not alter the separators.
{"hour": 23, "minute": 14}
